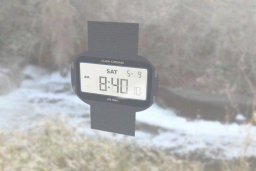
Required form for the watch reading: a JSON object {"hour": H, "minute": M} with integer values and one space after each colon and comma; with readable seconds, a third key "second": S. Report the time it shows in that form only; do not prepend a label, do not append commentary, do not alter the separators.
{"hour": 8, "minute": 40, "second": 10}
